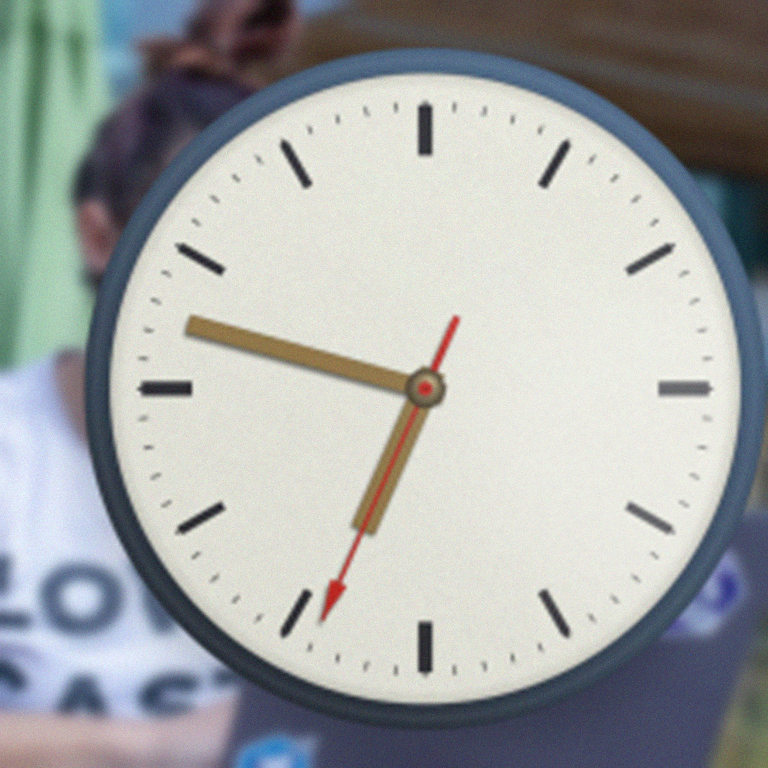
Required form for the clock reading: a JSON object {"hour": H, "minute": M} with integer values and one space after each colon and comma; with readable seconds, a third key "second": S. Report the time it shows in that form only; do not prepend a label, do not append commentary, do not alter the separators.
{"hour": 6, "minute": 47, "second": 34}
